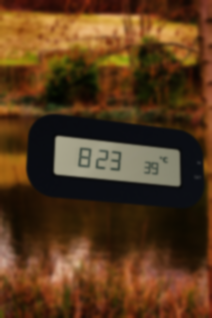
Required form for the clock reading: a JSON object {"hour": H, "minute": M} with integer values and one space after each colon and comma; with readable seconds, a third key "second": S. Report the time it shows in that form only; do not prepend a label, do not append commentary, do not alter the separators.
{"hour": 8, "minute": 23}
